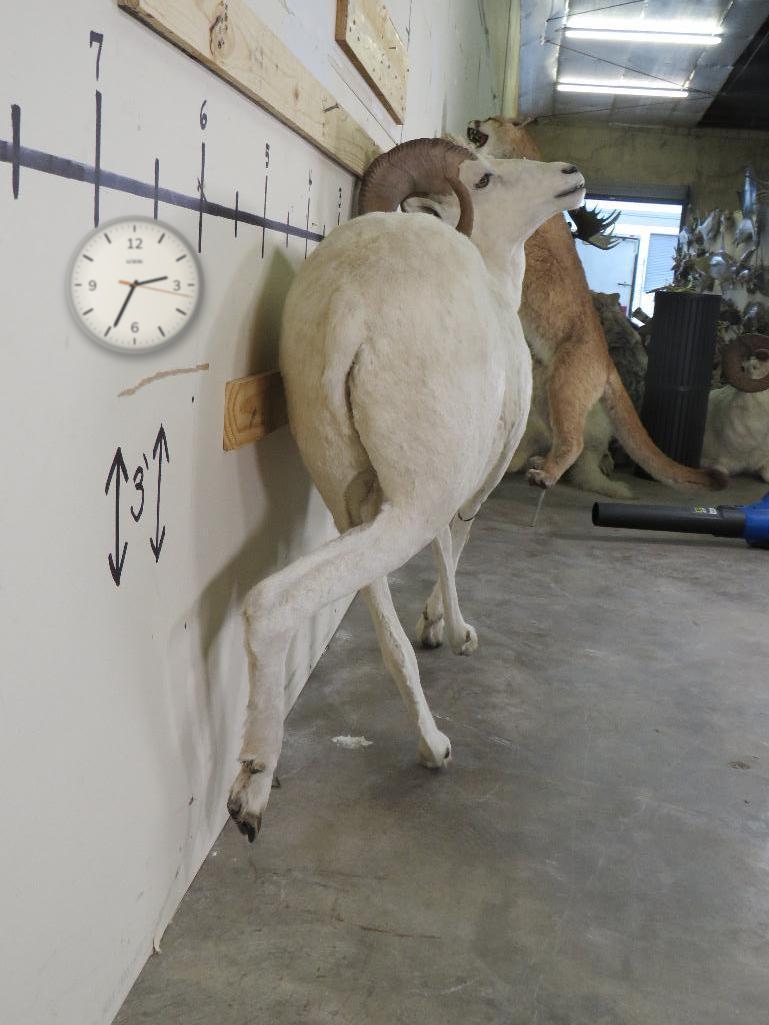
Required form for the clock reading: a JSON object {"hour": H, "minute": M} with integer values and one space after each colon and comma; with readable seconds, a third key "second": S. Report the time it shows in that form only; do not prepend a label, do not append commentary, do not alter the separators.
{"hour": 2, "minute": 34, "second": 17}
